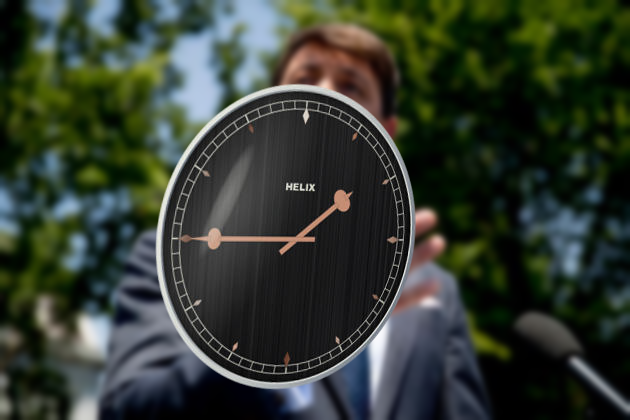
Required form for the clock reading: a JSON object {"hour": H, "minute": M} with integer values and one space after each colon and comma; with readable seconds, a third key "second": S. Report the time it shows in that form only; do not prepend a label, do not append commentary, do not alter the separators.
{"hour": 1, "minute": 45}
